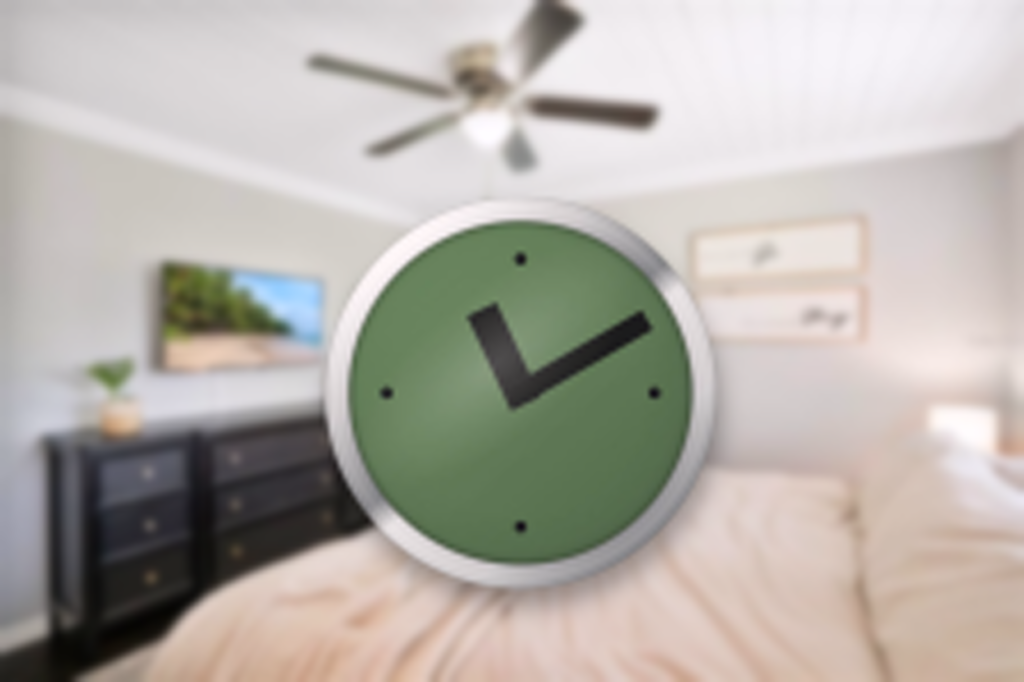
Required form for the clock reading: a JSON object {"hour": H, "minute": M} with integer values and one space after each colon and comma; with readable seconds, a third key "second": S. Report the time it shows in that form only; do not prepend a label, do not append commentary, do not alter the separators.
{"hour": 11, "minute": 10}
